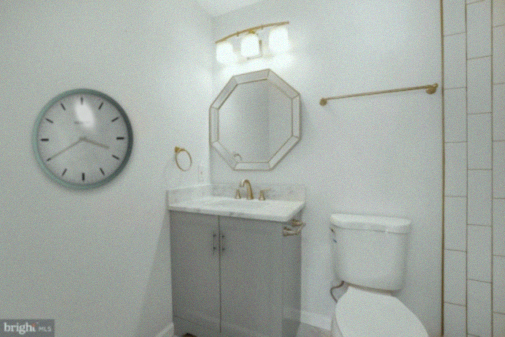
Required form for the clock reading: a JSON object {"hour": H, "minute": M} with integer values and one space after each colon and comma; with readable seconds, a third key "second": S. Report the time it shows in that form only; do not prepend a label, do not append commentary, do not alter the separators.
{"hour": 3, "minute": 40}
